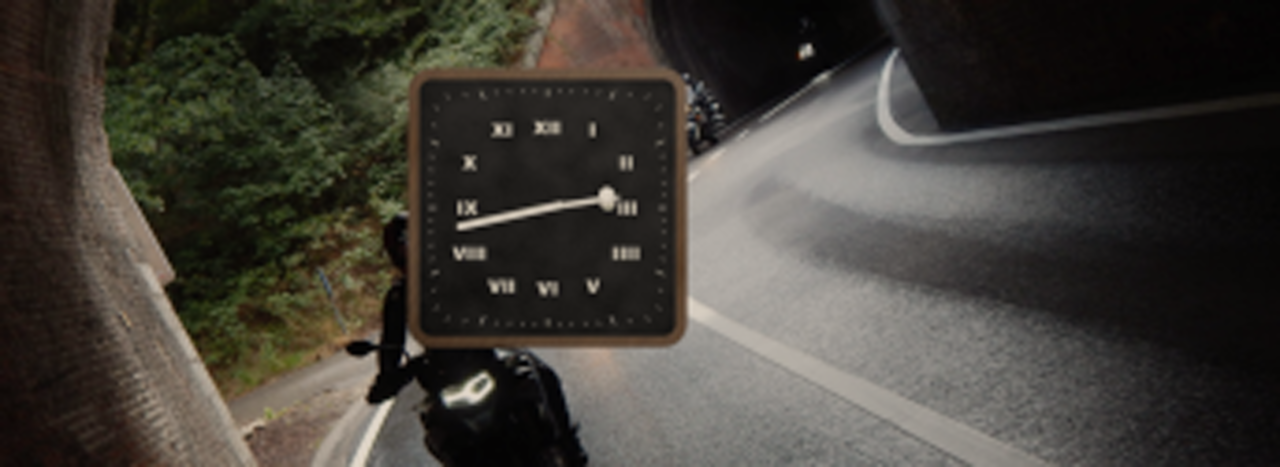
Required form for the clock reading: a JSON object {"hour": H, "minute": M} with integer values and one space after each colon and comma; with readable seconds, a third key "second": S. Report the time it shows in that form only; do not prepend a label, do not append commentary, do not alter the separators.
{"hour": 2, "minute": 43}
